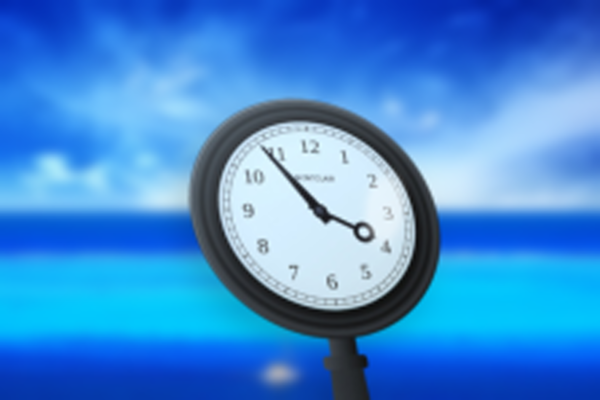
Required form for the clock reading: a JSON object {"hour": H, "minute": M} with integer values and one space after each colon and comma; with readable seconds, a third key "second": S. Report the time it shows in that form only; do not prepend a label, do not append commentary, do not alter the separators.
{"hour": 3, "minute": 54}
